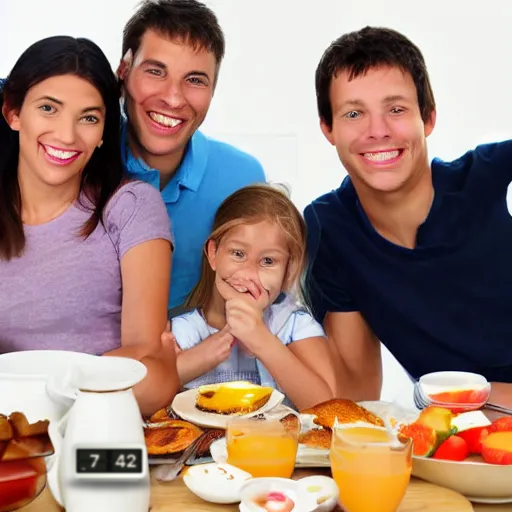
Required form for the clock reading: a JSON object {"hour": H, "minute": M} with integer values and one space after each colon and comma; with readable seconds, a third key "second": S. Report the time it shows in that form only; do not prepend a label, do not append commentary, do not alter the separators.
{"hour": 7, "minute": 42}
